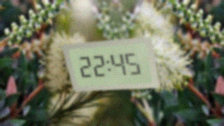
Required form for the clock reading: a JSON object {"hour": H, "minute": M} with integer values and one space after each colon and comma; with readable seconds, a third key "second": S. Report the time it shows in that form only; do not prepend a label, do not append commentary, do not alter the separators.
{"hour": 22, "minute": 45}
